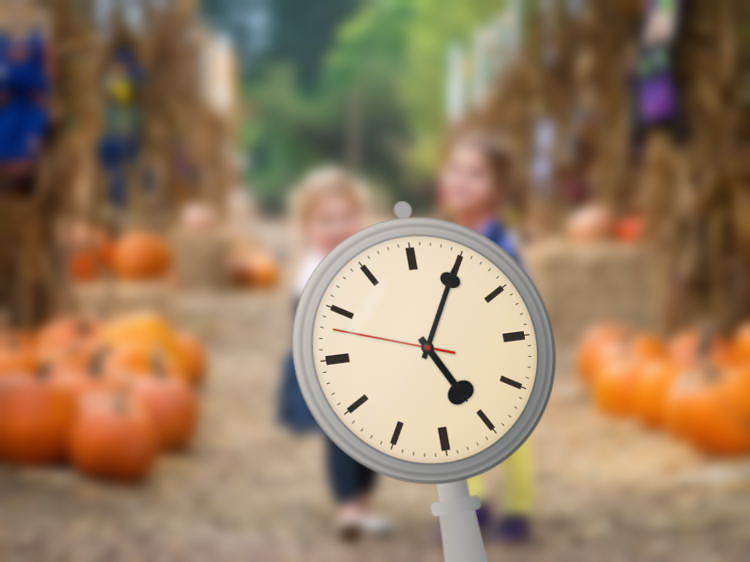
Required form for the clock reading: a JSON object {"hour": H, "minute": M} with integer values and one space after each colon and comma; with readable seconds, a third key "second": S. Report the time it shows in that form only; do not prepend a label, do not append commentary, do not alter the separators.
{"hour": 5, "minute": 4, "second": 48}
